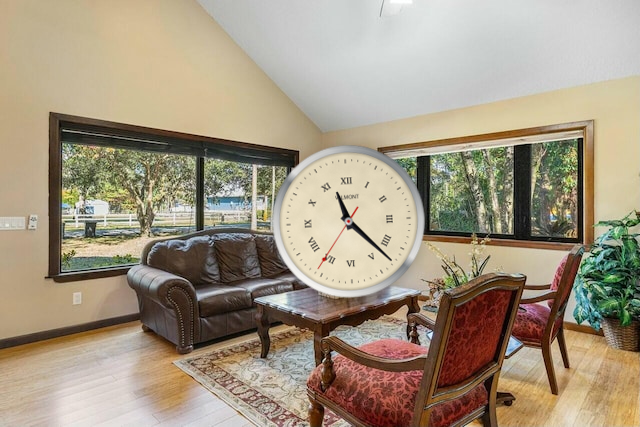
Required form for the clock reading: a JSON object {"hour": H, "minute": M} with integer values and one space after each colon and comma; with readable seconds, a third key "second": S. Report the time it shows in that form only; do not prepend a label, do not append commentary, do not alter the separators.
{"hour": 11, "minute": 22, "second": 36}
